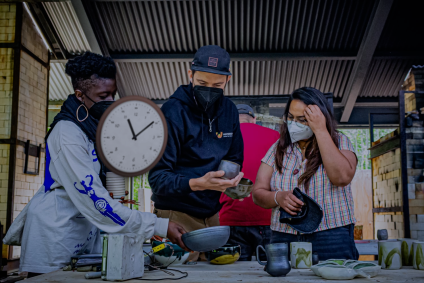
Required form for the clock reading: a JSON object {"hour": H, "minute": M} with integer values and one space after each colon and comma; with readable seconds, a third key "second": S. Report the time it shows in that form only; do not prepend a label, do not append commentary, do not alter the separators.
{"hour": 11, "minute": 9}
